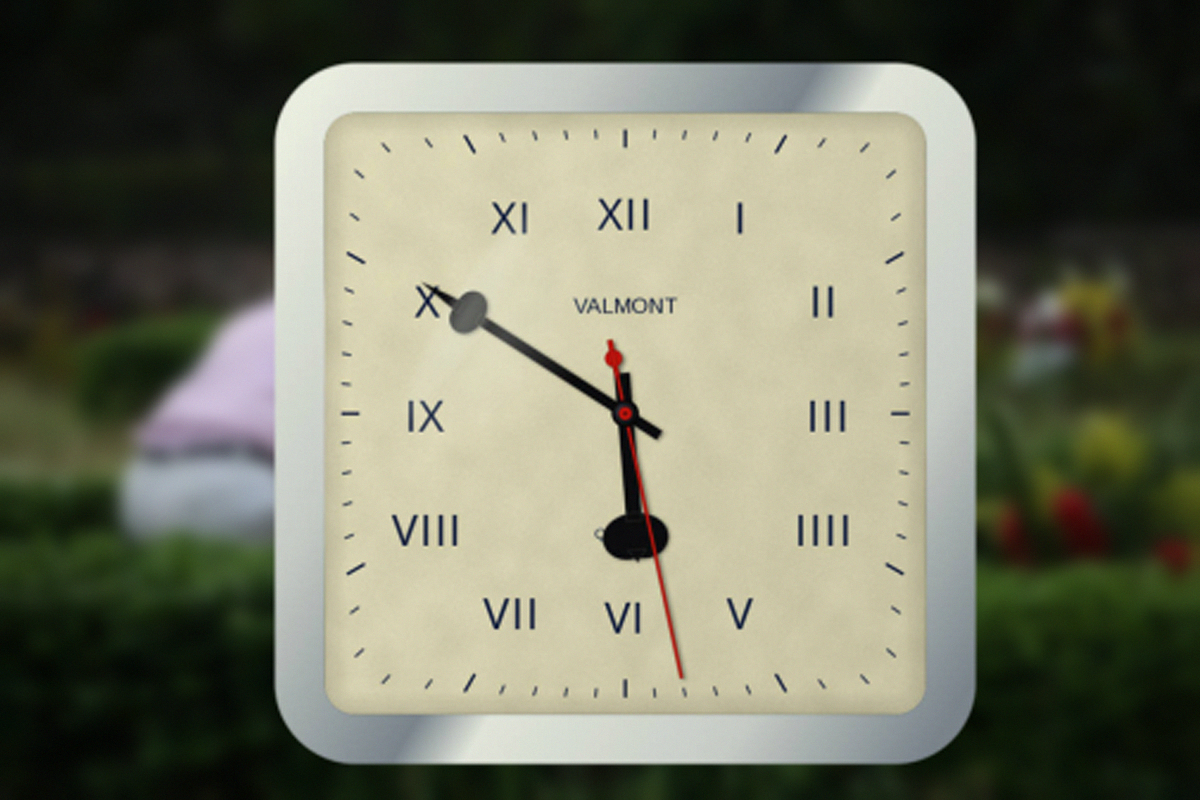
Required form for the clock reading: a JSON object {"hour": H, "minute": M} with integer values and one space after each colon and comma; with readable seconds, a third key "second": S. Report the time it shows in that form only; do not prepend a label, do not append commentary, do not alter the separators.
{"hour": 5, "minute": 50, "second": 28}
